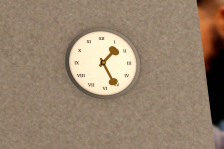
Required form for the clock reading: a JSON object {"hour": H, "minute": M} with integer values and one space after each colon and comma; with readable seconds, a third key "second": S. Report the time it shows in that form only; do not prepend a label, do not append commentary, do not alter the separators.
{"hour": 1, "minute": 26}
